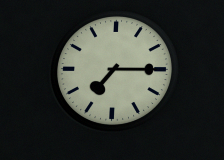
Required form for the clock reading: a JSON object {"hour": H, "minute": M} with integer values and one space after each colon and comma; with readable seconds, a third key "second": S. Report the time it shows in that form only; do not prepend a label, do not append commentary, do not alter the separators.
{"hour": 7, "minute": 15}
